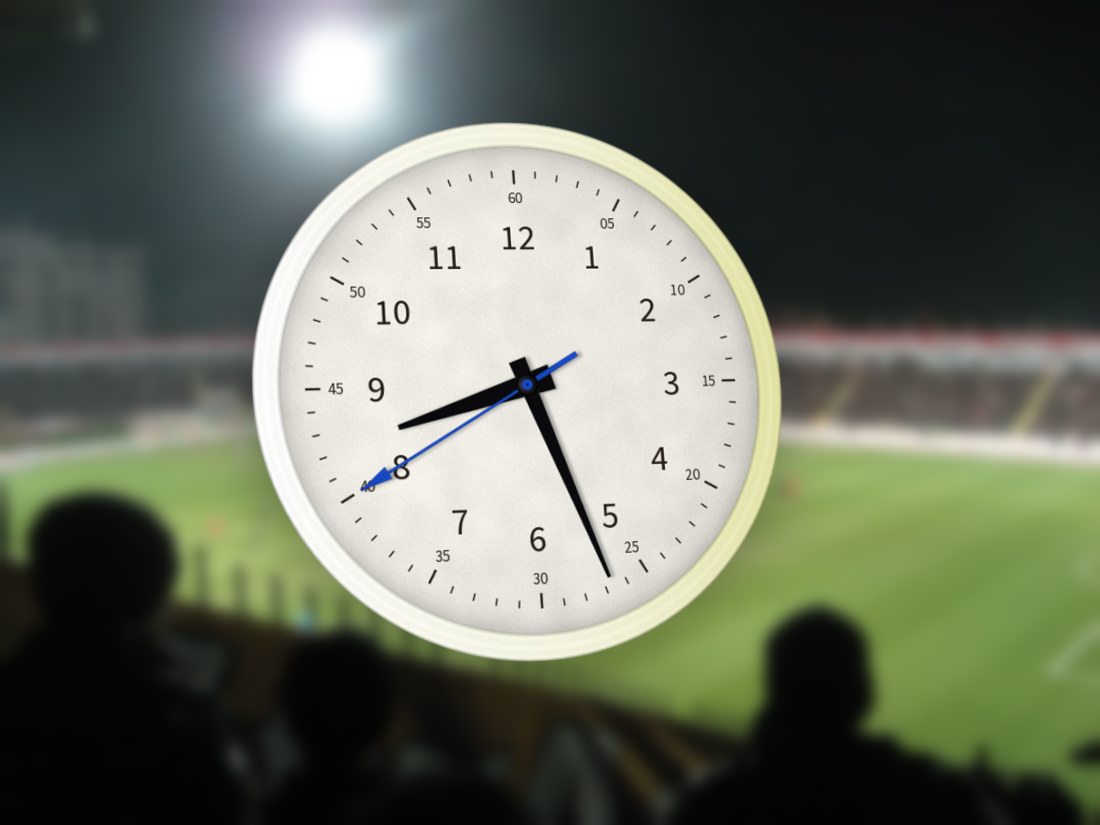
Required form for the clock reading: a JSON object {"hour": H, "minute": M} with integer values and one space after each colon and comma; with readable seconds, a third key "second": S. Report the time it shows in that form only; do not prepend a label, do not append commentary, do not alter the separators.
{"hour": 8, "minute": 26, "second": 40}
